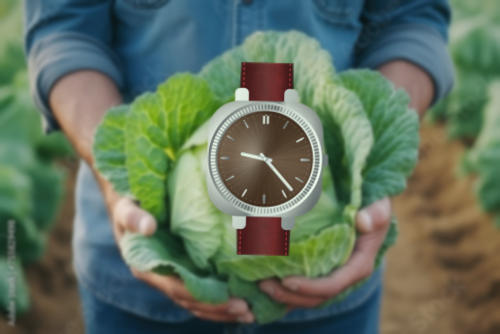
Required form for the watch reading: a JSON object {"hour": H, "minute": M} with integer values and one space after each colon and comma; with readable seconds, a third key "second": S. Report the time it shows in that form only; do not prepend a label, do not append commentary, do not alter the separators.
{"hour": 9, "minute": 23}
